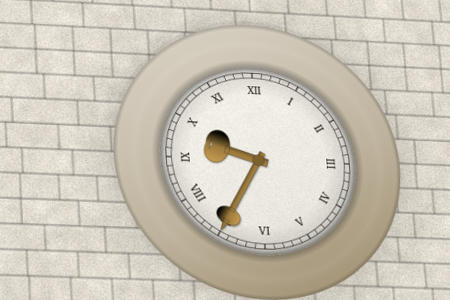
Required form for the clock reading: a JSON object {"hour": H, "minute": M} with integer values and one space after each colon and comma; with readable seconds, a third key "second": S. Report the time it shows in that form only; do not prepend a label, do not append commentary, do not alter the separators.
{"hour": 9, "minute": 35}
